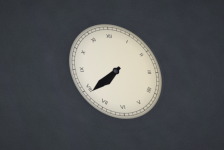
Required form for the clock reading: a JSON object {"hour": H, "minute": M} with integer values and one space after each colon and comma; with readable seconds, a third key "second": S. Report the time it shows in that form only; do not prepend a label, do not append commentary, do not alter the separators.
{"hour": 7, "minute": 39}
